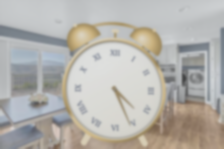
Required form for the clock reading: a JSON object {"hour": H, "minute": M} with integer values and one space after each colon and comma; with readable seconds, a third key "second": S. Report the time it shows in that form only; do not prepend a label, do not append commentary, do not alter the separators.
{"hour": 4, "minute": 26}
